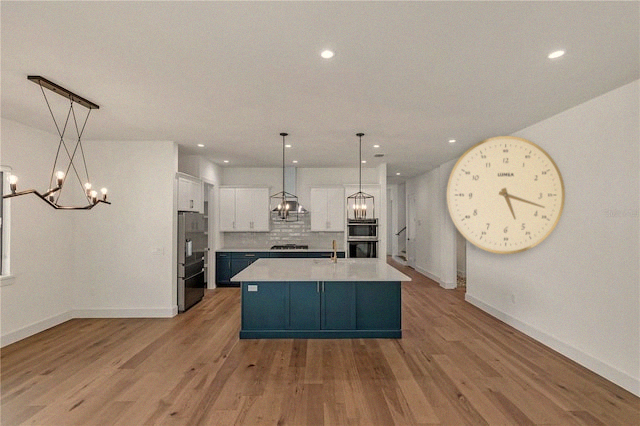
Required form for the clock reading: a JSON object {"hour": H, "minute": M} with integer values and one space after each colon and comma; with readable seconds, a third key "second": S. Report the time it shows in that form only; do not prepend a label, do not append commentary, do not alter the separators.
{"hour": 5, "minute": 18}
